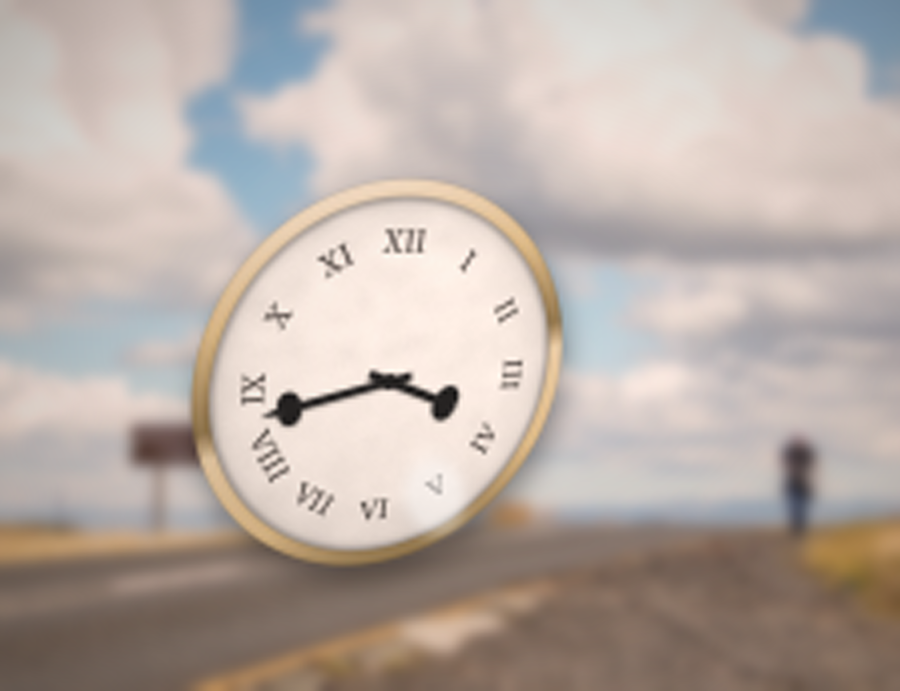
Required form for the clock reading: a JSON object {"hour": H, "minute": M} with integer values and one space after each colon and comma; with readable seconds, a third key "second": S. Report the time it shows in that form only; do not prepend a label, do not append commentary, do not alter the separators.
{"hour": 3, "minute": 43}
